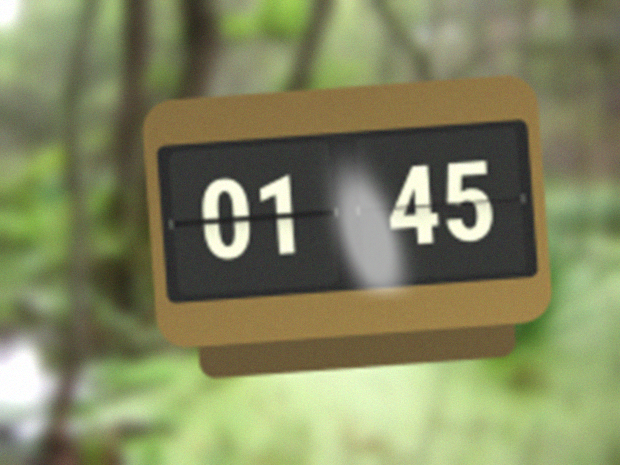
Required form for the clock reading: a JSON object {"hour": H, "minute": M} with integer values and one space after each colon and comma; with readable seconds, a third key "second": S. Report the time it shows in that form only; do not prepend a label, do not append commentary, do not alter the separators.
{"hour": 1, "minute": 45}
